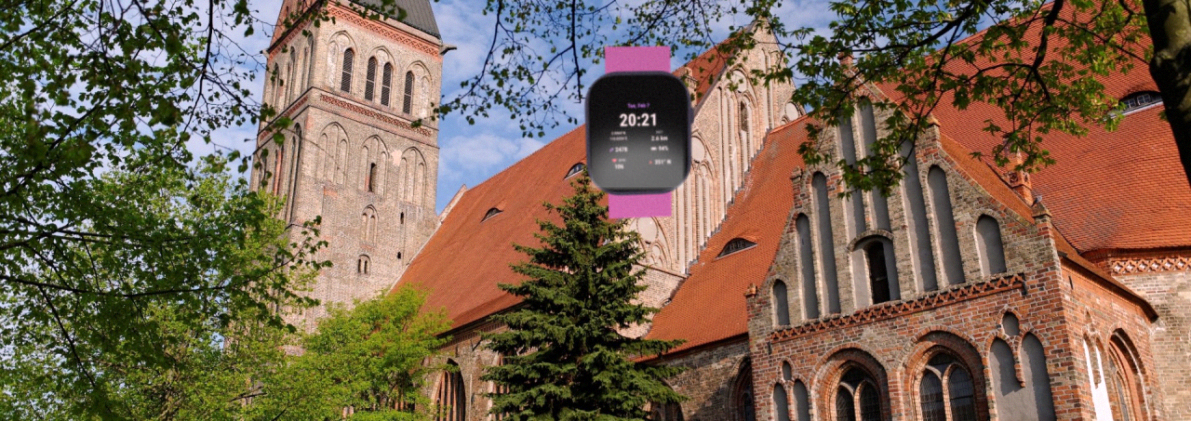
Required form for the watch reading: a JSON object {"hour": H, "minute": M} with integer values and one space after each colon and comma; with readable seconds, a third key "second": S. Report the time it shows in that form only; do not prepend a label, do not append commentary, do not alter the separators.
{"hour": 20, "minute": 21}
